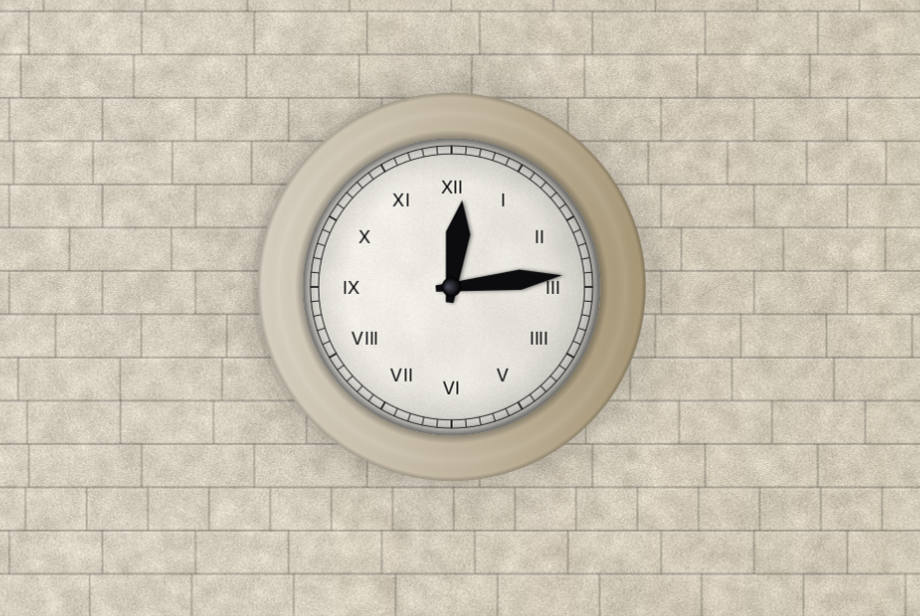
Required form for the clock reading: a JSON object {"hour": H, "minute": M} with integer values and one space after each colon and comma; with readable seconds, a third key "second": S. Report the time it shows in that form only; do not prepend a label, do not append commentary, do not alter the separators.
{"hour": 12, "minute": 14}
